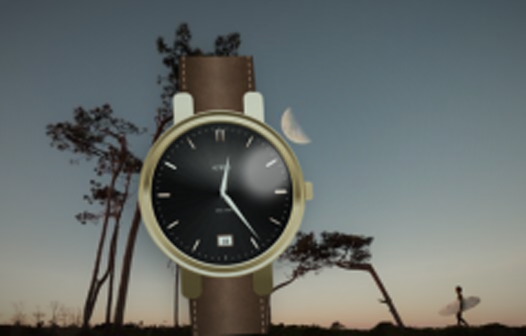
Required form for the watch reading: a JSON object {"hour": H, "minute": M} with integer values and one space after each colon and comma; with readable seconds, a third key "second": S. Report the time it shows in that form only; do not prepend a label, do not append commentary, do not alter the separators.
{"hour": 12, "minute": 24}
